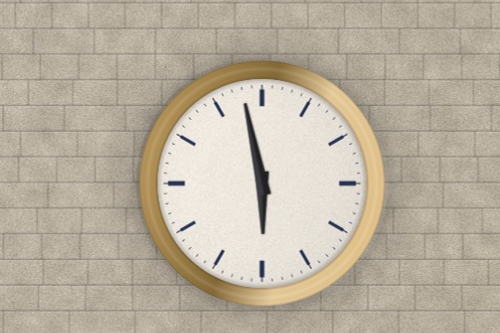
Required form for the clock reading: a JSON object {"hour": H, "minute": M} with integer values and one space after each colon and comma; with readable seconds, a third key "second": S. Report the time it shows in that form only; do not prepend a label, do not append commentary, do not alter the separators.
{"hour": 5, "minute": 58}
